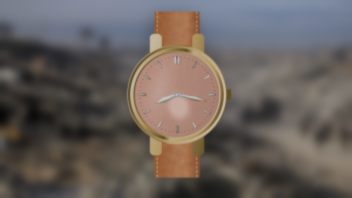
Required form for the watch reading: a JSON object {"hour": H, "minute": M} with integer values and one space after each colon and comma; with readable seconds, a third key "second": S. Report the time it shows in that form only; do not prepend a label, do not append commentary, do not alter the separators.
{"hour": 8, "minute": 17}
